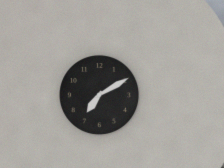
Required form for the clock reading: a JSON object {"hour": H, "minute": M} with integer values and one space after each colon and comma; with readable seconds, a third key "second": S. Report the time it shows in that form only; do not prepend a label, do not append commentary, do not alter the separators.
{"hour": 7, "minute": 10}
